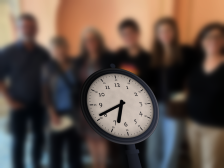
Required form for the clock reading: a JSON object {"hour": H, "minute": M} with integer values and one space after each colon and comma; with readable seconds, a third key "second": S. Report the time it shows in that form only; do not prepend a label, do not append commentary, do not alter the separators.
{"hour": 6, "minute": 41}
